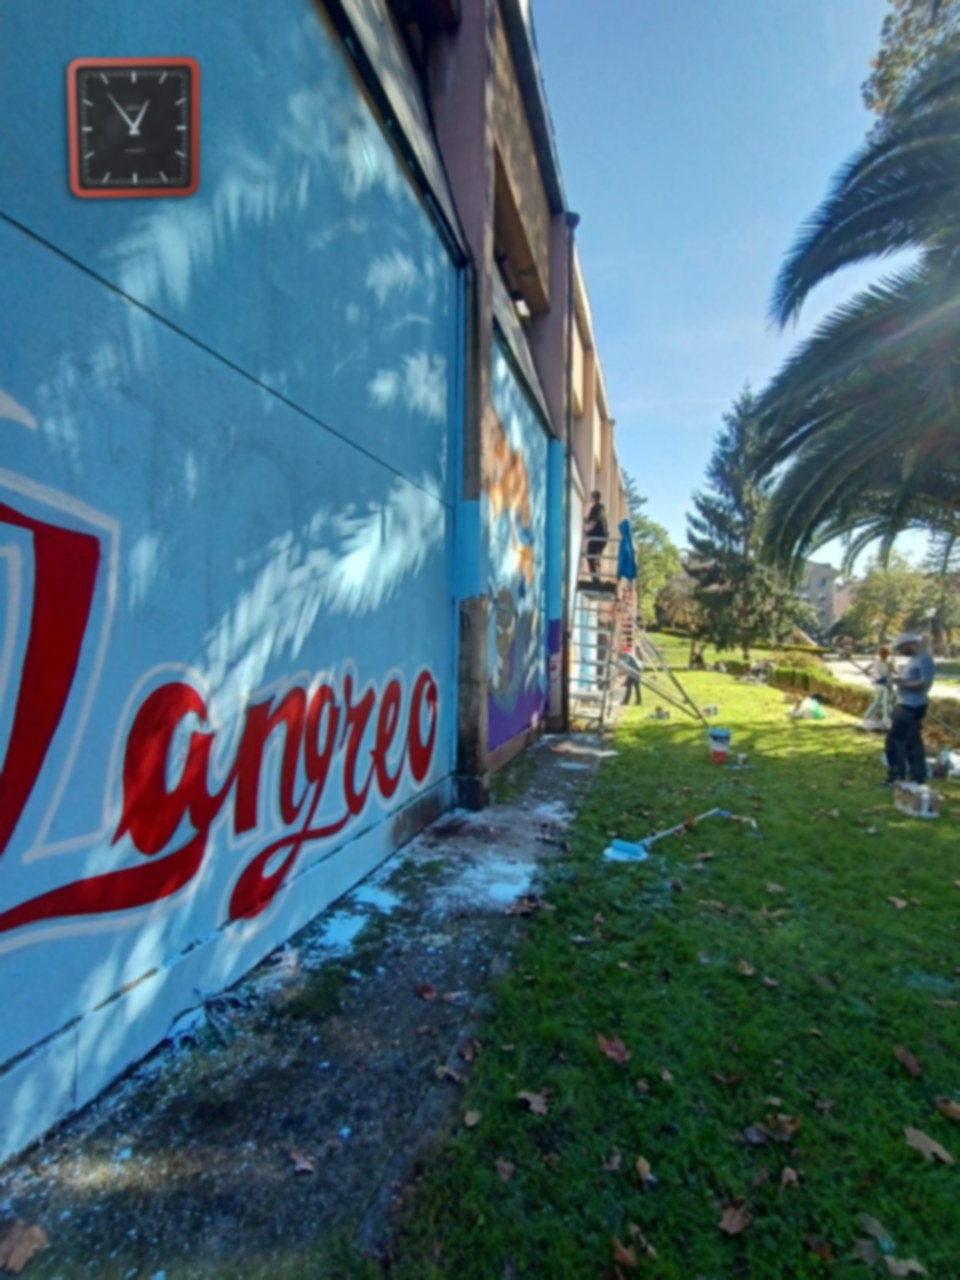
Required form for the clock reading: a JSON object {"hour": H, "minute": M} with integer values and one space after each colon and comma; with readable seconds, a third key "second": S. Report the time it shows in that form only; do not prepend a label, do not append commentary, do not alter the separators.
{"hour": 12, "minute": 54}
